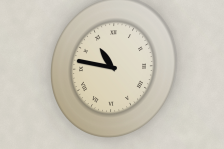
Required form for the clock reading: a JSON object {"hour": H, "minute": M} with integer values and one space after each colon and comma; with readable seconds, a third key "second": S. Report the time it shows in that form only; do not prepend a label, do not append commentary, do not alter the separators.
{"hour": 10, "minute": 47}
